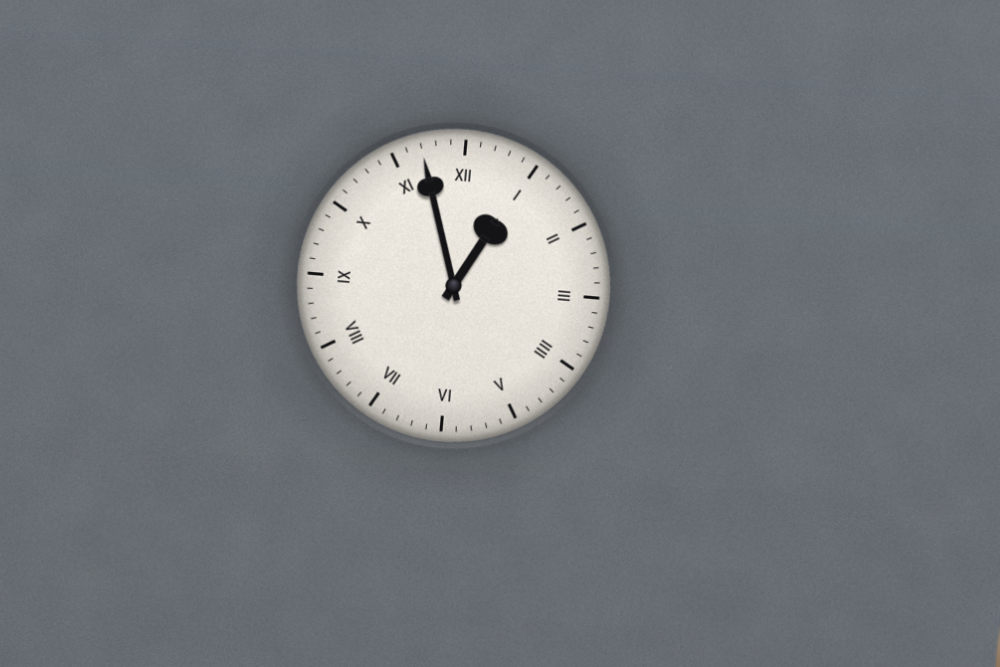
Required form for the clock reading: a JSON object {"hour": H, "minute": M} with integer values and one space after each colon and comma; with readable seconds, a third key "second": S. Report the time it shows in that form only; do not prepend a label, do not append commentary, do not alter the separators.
{"hour": 12, "minute": 57}
